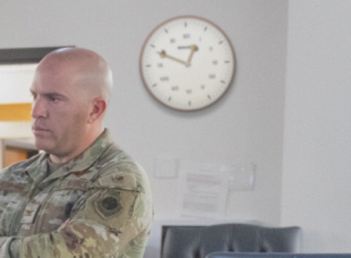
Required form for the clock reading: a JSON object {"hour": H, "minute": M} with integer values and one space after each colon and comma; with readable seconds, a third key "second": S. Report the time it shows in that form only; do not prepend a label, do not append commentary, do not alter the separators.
{"hour": 12, "minute": 49}
